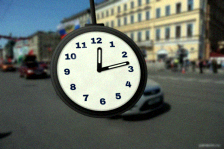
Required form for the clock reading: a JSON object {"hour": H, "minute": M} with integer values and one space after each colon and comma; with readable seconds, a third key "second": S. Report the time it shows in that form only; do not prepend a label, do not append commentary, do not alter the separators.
{"hour": 12, "minute": 13}
